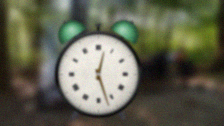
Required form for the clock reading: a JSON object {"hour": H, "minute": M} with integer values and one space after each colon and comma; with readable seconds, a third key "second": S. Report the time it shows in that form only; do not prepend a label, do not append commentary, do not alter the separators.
{"hour": 12, "minute": 27}
